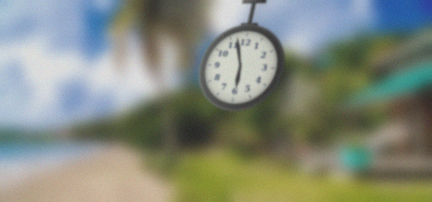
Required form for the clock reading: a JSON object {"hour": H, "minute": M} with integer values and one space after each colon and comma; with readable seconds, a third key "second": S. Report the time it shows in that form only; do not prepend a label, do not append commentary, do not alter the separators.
{"hour": 5, "minute": 57}
